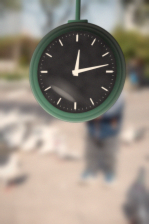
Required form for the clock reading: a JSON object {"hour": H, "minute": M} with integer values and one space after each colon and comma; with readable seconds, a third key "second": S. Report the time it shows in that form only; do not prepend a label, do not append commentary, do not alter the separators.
{"hour": 12, "minute": 13}
